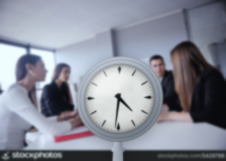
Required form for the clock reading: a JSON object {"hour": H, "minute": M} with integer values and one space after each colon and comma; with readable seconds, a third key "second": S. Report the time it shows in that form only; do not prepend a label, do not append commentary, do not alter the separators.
{"hour": 4, "minute": 31}
